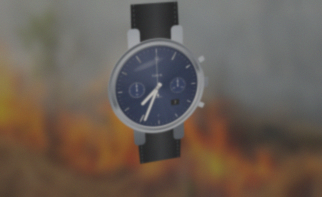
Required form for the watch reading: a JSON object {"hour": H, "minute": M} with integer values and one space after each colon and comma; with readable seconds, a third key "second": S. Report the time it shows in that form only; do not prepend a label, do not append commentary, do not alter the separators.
{"hour": 7, "minute": 34}
